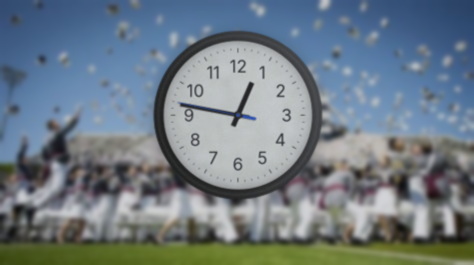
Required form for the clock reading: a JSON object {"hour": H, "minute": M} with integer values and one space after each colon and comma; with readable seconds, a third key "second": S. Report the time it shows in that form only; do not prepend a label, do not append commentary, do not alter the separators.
{"hour": 12, "minute": 46, "second": 47}
